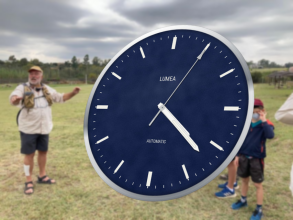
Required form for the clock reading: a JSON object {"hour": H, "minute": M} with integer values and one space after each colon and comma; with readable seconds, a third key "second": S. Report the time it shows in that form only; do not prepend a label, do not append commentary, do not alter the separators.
{"hour": 4, "minute": 22, "second": 5}
